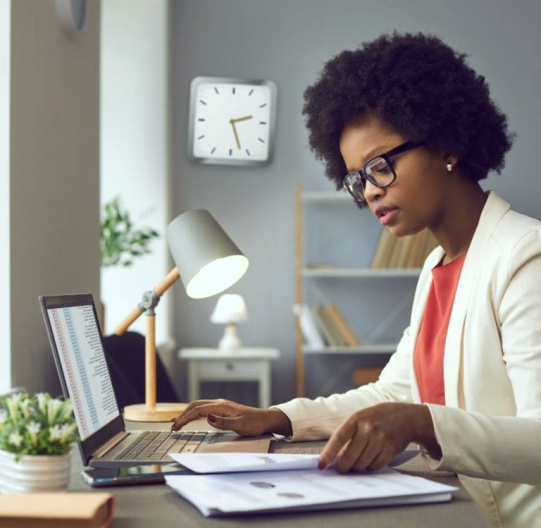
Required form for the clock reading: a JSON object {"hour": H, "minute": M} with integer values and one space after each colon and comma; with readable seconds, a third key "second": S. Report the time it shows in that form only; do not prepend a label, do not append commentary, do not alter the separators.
{"hour": 2, "minute": 27}
